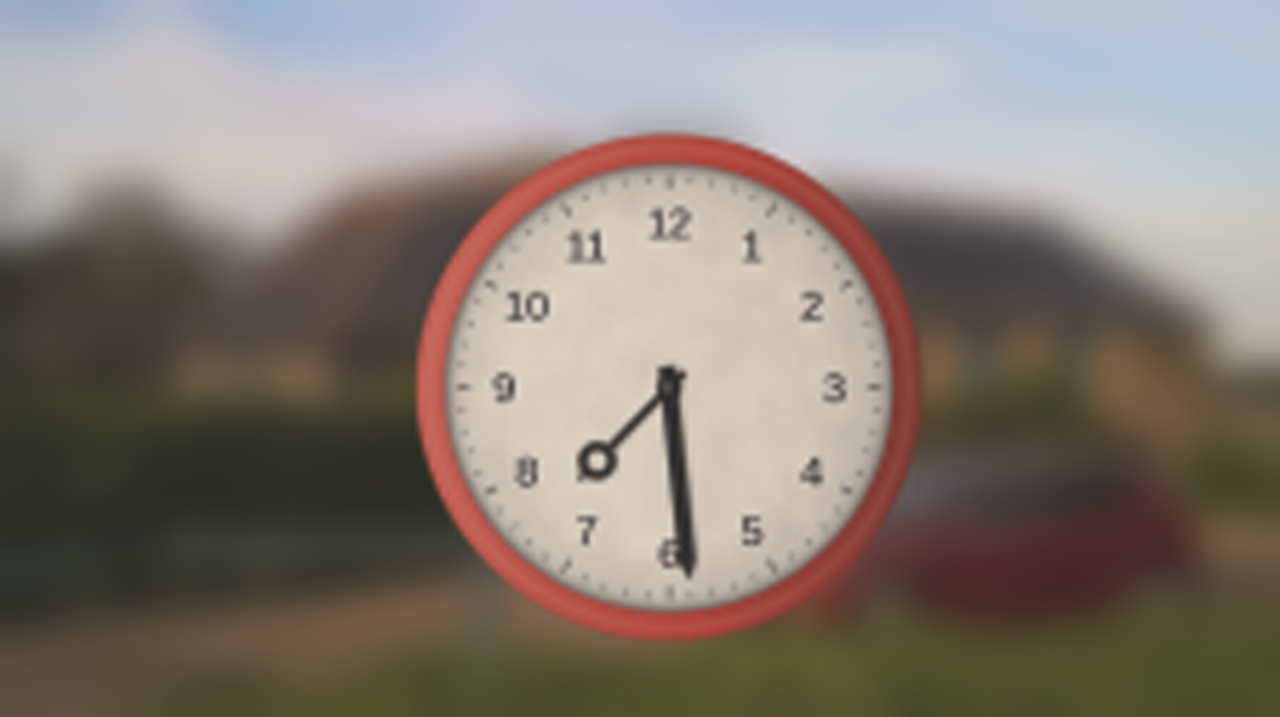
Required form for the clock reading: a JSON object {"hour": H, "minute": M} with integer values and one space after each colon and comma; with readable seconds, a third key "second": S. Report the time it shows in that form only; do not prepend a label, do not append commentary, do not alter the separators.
{"hour": 7, "minute": 29}
